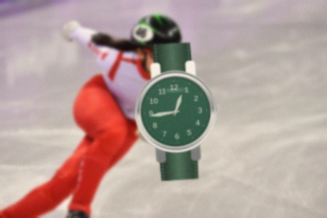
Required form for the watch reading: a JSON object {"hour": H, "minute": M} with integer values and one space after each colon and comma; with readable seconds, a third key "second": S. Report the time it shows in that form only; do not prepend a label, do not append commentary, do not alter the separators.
{"hour": 12, "minute": 44}
